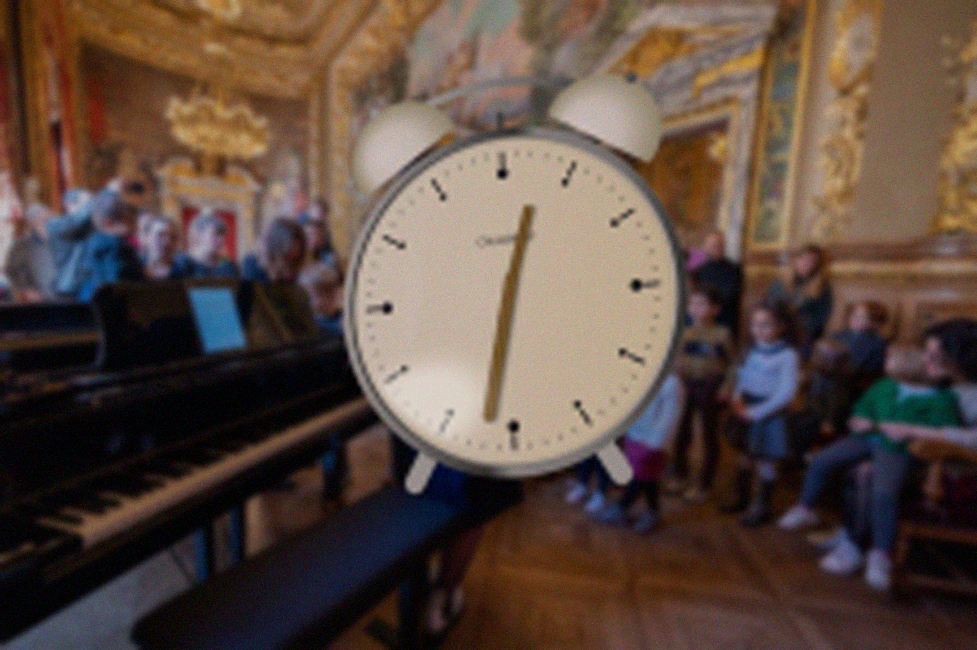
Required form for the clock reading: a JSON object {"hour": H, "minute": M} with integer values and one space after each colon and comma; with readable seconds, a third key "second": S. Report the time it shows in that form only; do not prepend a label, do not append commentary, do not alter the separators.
{"hour": 12, "minute": 32}
